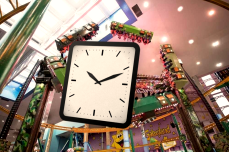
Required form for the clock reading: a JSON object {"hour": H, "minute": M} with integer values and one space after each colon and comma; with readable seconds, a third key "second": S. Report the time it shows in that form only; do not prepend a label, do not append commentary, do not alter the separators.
{"hour": 10, "minute": 11}
